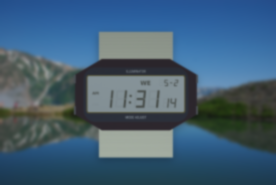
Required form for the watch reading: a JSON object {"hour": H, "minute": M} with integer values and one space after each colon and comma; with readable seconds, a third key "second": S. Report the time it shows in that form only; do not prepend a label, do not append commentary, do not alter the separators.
{"hour": 11, "minute": 31}
